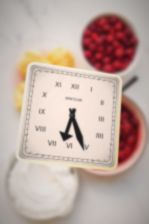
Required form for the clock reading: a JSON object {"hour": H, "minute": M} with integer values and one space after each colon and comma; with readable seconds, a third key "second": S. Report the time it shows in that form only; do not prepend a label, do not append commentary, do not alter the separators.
{"hour": 6, "minute": 26}
